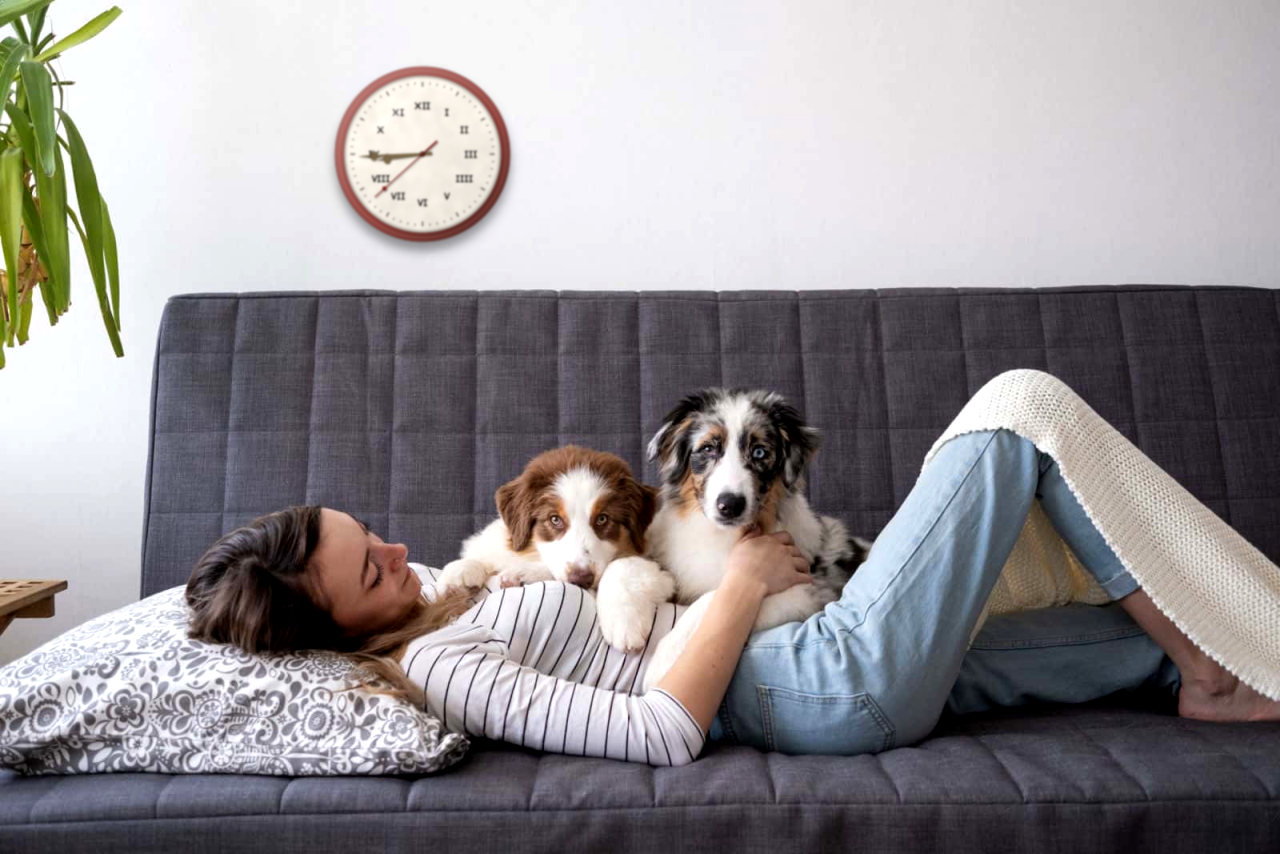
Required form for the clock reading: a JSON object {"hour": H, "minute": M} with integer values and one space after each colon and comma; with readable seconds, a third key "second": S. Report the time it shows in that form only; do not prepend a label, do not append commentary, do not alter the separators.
{"hour": 8, "minute": 44, "second": 38}
